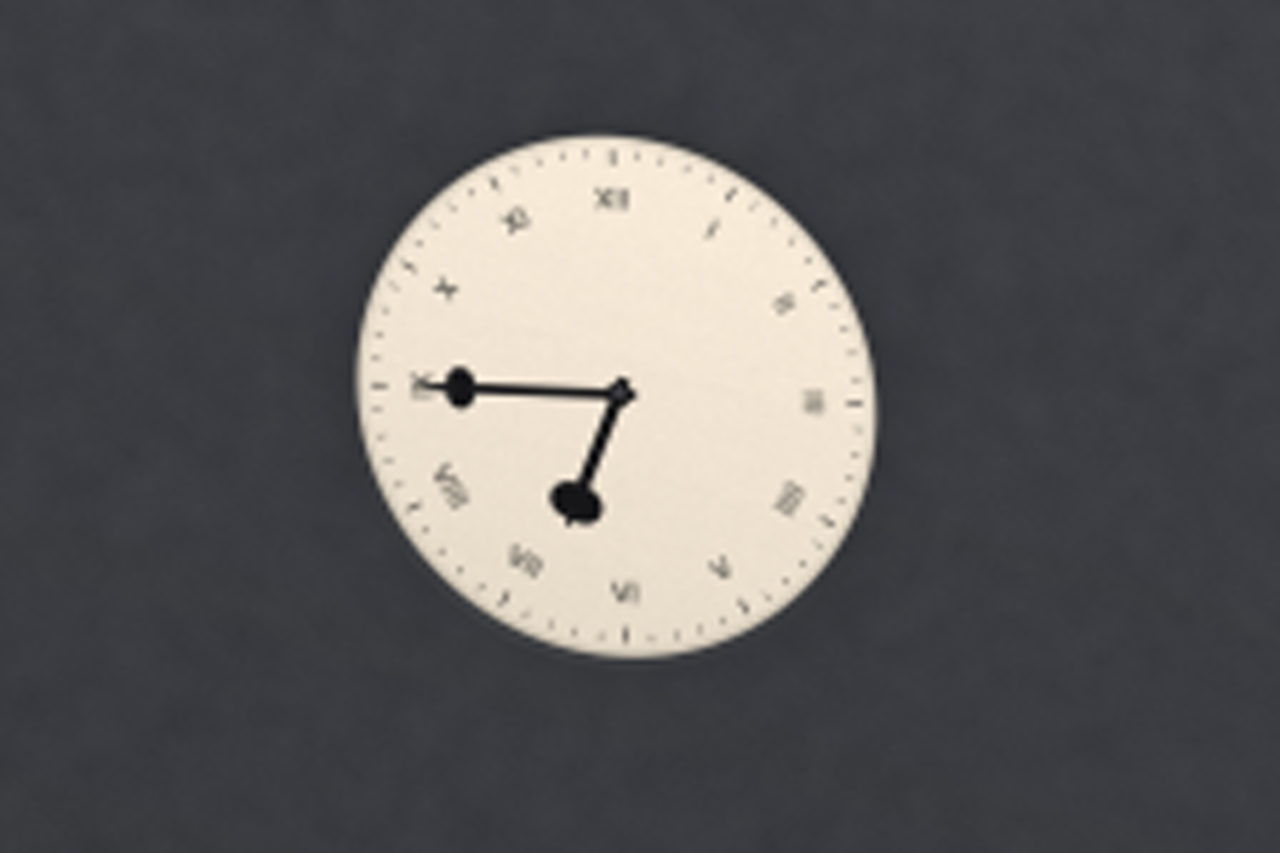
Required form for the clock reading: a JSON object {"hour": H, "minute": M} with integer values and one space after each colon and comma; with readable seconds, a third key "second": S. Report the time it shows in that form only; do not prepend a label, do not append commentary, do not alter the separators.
{"hour": 6, "minute": 45}
